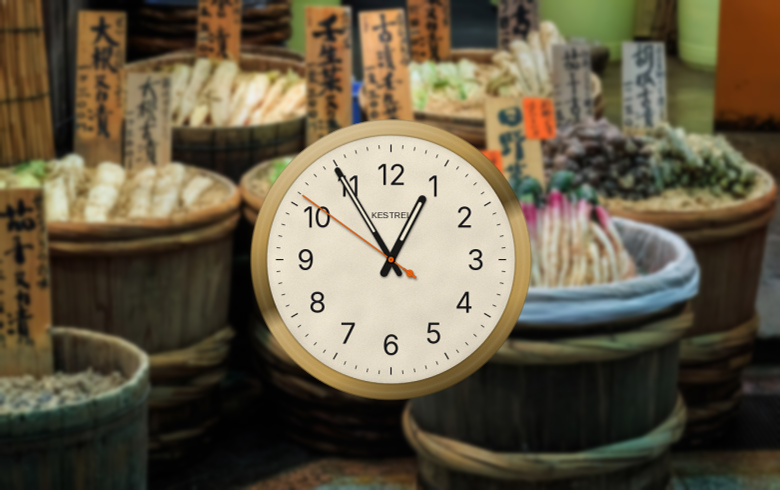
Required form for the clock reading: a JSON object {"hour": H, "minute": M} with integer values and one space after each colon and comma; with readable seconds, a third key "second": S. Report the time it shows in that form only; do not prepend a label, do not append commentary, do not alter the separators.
{"hour": 12, "minute": 54, "second": 51}
